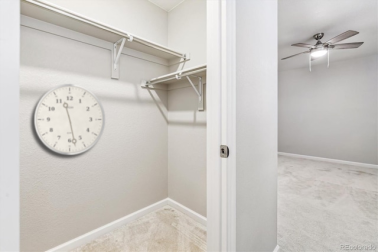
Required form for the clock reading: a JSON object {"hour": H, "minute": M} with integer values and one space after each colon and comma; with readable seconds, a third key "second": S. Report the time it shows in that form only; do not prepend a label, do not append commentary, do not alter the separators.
{"hour": 11, "minute": 28}
